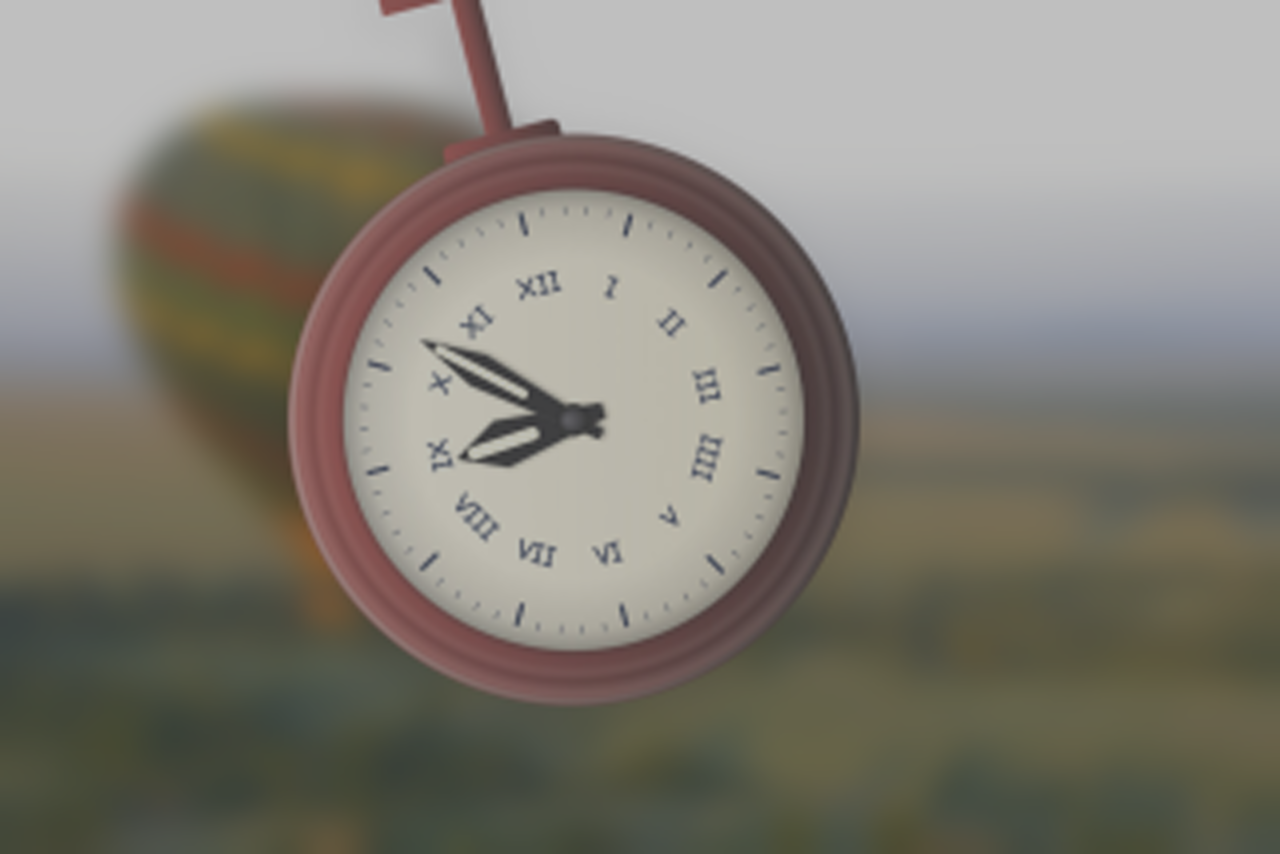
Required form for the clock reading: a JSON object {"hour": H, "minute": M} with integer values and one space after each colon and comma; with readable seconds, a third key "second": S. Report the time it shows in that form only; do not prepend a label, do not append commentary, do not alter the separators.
{"hour": 8, "minute": 52}
